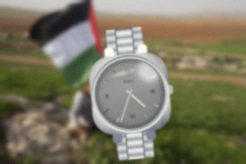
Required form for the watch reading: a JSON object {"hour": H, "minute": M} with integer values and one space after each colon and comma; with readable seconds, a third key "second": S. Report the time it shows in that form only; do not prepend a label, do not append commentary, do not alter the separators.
{"hour": 4, "minute": 34}
